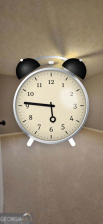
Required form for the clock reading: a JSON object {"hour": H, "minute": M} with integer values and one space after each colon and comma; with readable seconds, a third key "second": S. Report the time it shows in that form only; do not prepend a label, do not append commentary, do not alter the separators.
{"hour": 5, "minute": 46}
